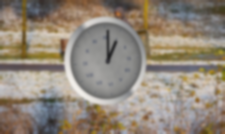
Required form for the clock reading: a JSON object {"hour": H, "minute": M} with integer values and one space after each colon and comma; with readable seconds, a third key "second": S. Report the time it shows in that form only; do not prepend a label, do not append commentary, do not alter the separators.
{"hour": 1, "minute": 1}
